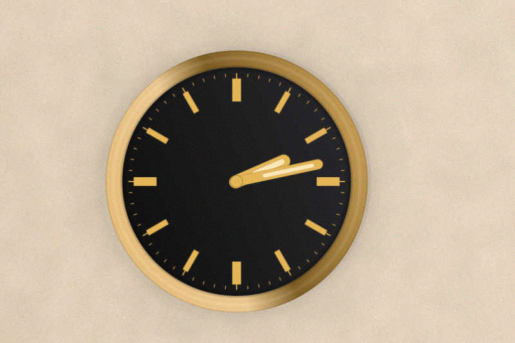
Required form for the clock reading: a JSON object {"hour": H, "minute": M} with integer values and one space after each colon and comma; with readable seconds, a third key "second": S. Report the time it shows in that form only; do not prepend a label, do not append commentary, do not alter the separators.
{"hour": 2, "minute": 13}
